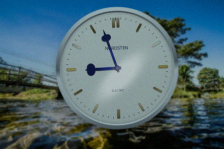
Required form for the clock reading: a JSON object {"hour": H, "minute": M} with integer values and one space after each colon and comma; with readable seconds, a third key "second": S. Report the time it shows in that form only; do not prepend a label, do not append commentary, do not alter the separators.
{"hour": 8, "minute": 57}
